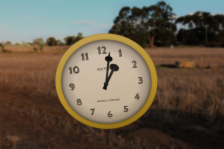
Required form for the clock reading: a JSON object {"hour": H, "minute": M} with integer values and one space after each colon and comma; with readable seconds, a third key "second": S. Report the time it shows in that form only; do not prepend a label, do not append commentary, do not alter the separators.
{"hour": 1, "minute": 2}
